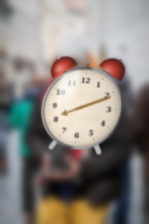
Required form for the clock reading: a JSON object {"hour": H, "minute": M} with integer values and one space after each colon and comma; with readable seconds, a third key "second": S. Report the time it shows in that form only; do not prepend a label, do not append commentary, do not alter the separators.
{"hour": 8, "minute": 11}
